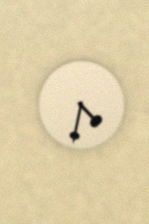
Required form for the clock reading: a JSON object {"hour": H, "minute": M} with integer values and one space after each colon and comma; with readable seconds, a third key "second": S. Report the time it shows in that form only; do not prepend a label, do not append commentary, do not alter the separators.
{"hour": 4, "minute": 32}
